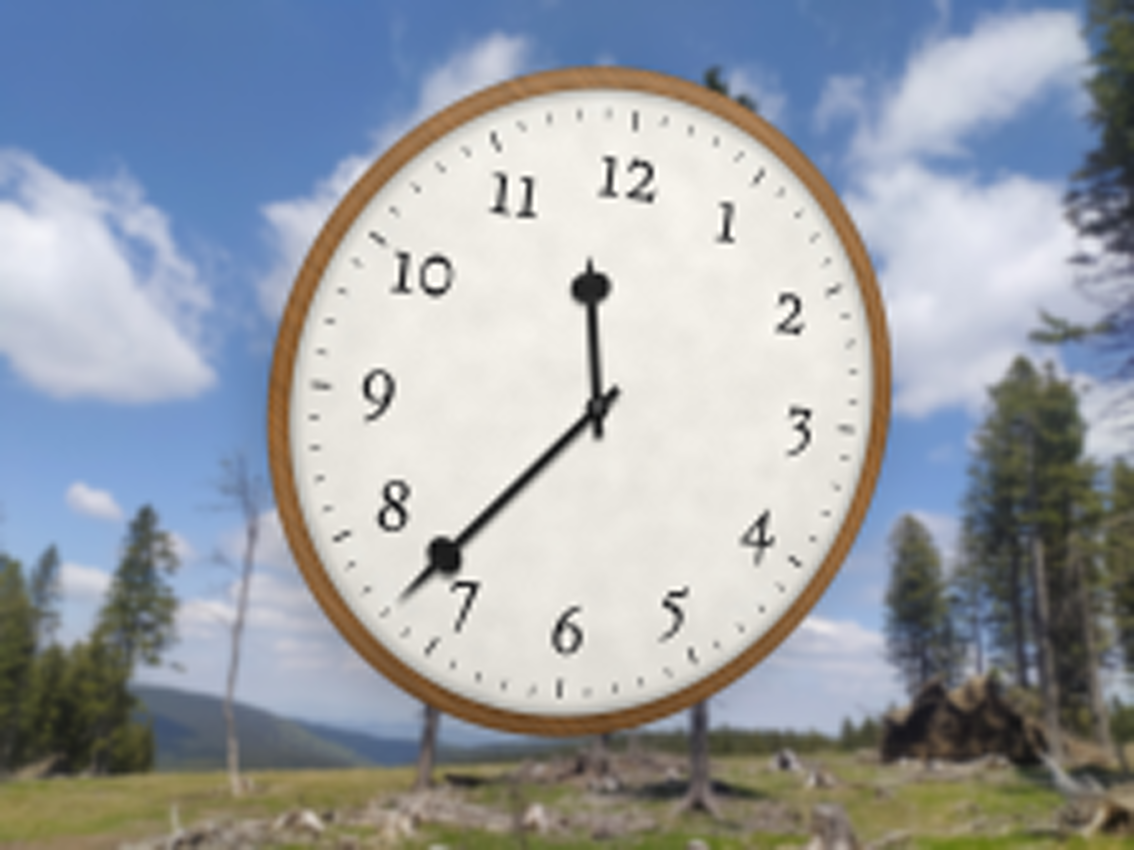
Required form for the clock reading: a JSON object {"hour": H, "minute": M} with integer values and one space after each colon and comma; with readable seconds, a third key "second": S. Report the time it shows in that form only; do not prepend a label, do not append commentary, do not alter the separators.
{"hour": 11, "minute": 37}
